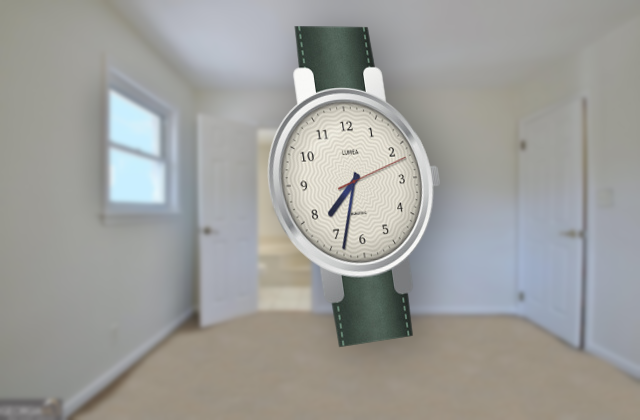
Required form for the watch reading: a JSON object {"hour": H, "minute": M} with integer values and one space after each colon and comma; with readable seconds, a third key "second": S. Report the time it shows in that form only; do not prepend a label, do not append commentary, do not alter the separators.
{"hour": 7, "minute": 33, "second": 12}
